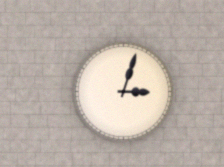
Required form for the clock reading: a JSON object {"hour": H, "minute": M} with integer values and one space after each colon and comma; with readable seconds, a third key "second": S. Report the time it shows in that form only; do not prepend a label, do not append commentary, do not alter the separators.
{"hour": 3, "minute": 3}
